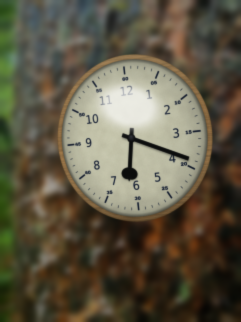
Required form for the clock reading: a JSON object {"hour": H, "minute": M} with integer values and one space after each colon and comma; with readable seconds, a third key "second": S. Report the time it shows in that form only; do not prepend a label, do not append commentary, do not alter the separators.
{"hour": 6, "minute": 19}
